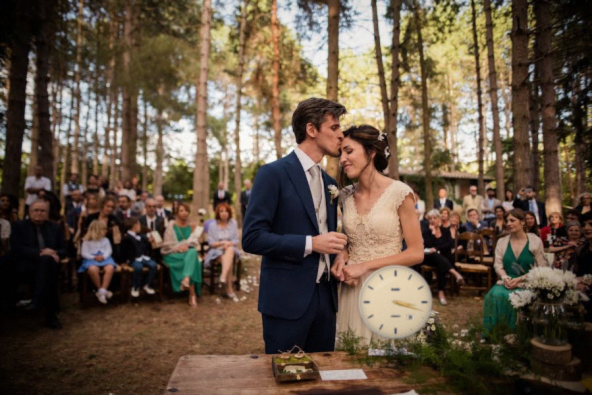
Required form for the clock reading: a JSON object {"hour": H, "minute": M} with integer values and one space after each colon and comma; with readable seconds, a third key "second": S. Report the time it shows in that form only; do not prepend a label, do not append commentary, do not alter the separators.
{"hour": 3, "minute": 18}
